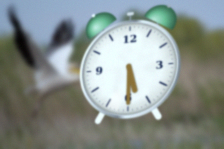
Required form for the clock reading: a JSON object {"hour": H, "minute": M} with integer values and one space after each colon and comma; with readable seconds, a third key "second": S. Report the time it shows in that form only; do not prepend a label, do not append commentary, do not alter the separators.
{"hour": 5, "minute": 30}
